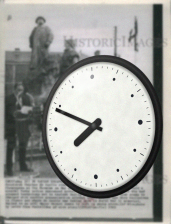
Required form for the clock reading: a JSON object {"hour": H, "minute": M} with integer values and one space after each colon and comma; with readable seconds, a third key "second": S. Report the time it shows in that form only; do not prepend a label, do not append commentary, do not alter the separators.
{"hour": 7, "minute": 49}
